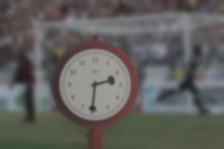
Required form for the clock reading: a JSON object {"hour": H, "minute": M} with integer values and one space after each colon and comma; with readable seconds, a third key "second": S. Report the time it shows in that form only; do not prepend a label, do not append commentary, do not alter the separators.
{"hour": 2, "minute": 31}
